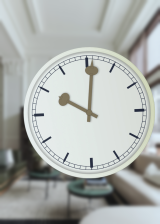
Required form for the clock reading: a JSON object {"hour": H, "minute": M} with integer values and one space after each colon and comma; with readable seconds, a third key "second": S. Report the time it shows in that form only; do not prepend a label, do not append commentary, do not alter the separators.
{"hour": 10, "minute": 1}
